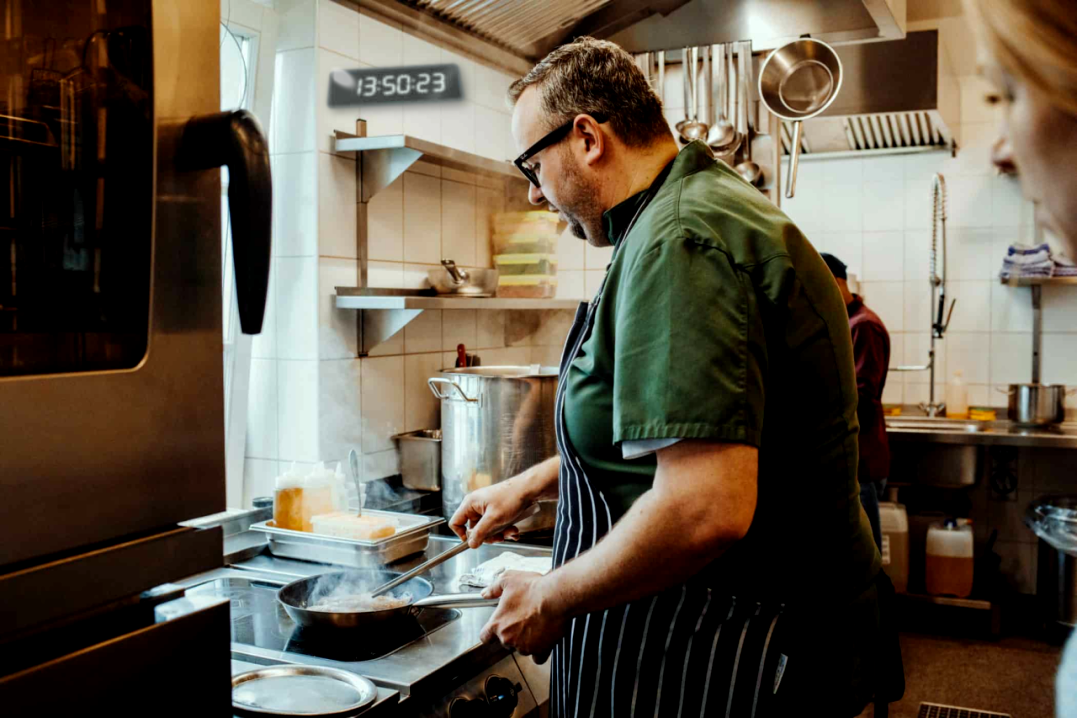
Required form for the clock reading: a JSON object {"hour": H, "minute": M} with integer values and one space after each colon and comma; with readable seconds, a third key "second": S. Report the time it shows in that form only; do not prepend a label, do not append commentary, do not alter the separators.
{"hour": 13, "minute": 50, "second": 23}
